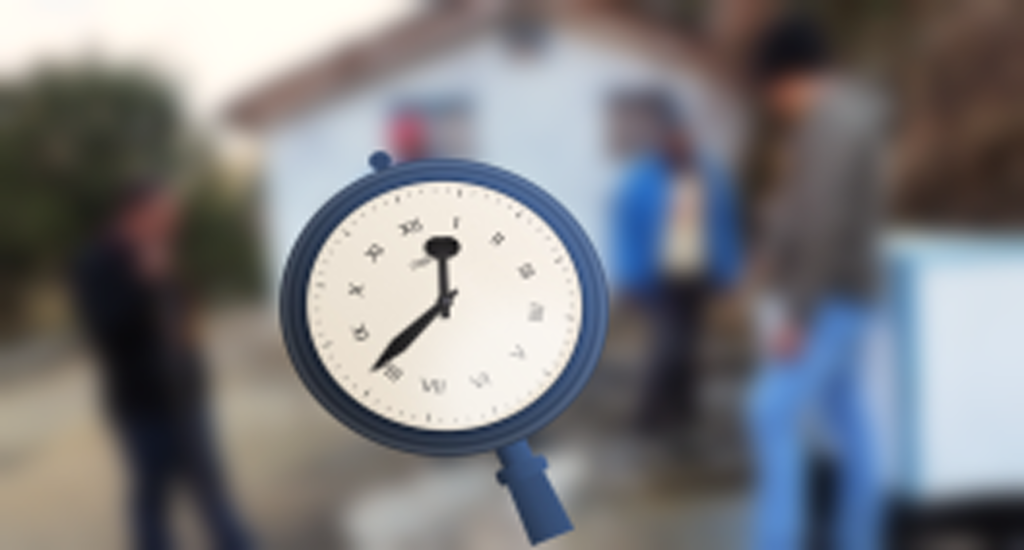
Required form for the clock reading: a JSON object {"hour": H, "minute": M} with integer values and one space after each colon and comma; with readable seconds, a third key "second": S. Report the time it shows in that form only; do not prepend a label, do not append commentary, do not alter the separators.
{"hour": 12, "minute": 41}
